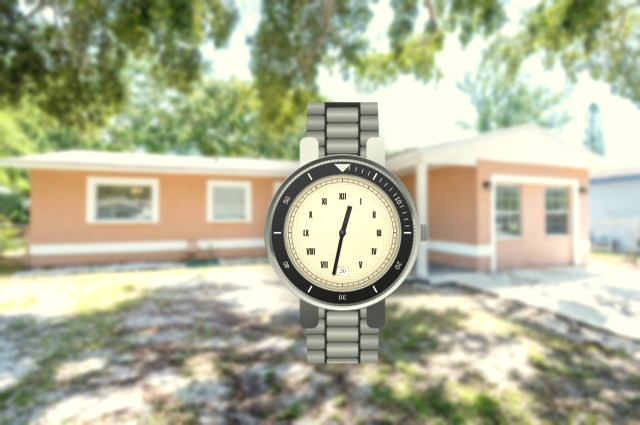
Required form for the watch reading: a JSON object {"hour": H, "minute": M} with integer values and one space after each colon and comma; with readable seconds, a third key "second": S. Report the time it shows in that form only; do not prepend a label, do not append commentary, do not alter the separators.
{"hour": 12, "minute": 32}
